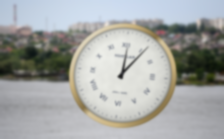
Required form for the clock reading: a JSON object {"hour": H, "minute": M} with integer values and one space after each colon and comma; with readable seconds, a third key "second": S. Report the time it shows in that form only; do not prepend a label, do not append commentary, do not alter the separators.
{"hour": 12, "minute": 6}
